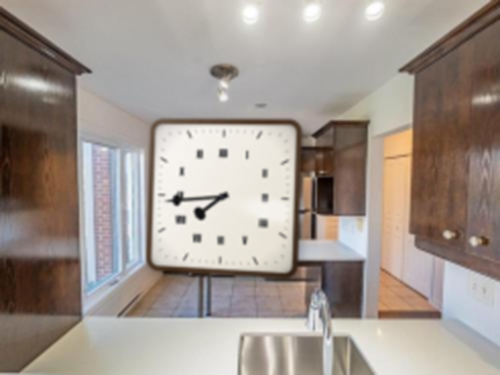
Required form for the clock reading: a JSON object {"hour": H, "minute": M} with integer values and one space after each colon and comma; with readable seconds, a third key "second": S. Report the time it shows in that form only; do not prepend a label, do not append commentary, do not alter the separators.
{"hour": 7, "minute": 44}
